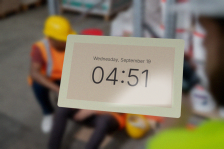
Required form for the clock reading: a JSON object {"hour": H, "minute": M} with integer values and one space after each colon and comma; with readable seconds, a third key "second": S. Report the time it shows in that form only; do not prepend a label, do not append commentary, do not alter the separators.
{"hour": 4, "minute": 51}
